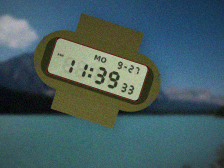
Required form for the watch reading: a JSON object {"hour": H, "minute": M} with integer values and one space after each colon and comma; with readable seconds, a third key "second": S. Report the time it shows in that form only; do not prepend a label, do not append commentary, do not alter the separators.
{"hour": 11, "minute": 39, "second": 33}
